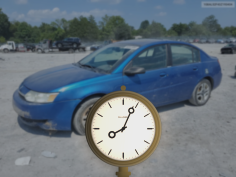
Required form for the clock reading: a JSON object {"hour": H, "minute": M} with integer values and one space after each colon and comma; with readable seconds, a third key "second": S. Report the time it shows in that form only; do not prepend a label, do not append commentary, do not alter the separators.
{"hour": 8, "minute": 4}
